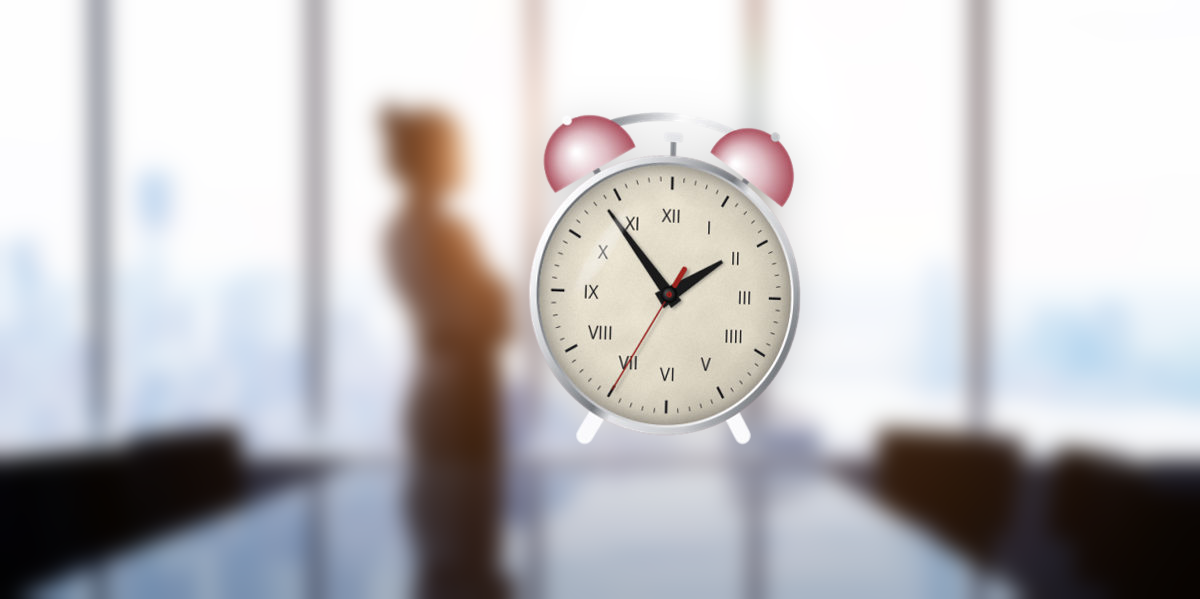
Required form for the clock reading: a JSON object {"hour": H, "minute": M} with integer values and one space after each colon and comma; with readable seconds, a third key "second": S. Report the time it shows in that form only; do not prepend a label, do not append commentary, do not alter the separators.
{"hour": 1, "minute": 53, "second": 35}
